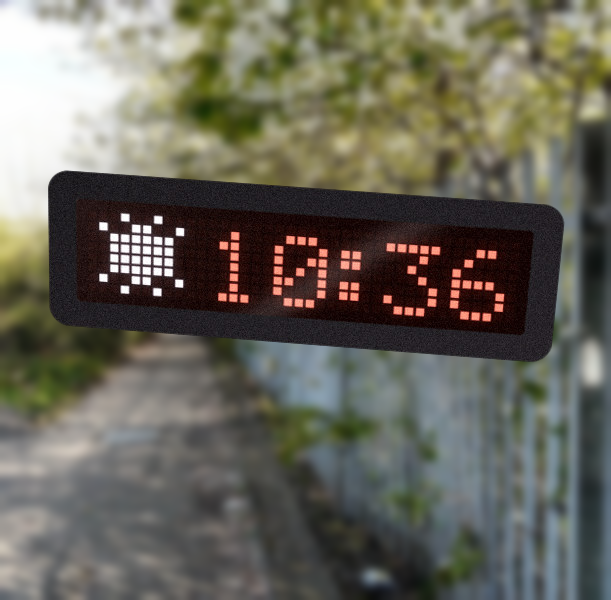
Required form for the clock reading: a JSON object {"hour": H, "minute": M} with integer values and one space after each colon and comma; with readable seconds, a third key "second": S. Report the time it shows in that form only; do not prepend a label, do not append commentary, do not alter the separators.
{"hour": 10, "minute": 36}
